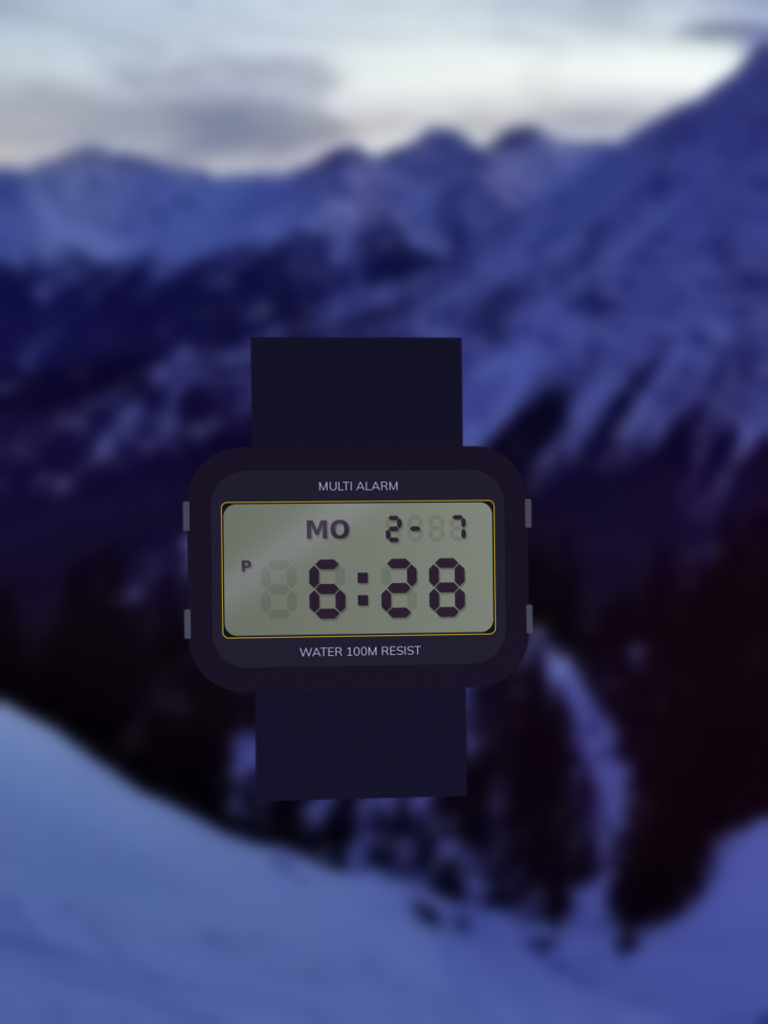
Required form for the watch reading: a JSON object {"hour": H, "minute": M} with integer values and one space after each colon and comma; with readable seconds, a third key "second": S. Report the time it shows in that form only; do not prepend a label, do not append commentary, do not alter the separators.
{"hour": 6, "minute": 28}
